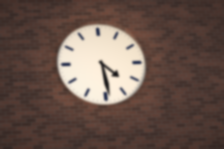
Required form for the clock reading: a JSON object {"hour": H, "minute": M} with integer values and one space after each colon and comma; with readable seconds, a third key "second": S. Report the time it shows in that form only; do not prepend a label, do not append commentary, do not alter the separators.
{"hour": 4, "minute": 29}
